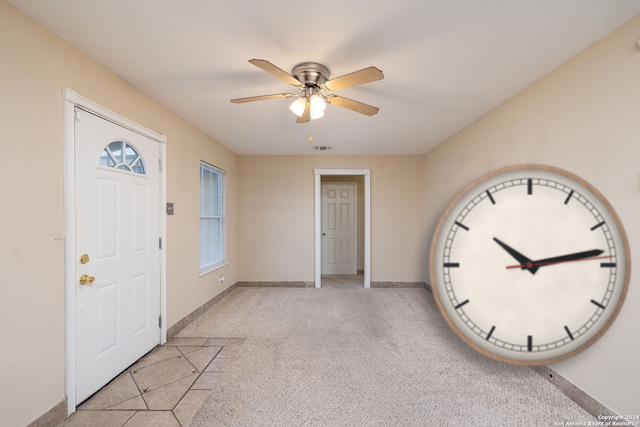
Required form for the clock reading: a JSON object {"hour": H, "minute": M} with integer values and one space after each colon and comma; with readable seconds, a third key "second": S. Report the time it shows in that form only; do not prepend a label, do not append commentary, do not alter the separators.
{"hour": 10, "minute": 13, "second": 14}
